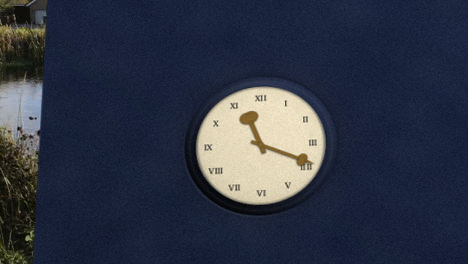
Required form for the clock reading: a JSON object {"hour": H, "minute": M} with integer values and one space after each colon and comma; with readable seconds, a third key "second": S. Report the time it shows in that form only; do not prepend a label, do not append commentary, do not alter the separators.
{"hour": 11, "minute": 19}
